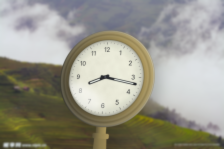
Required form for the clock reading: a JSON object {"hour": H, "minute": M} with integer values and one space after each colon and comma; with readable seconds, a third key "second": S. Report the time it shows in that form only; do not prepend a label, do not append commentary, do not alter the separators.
{"hour": 8, "minute": 17}
